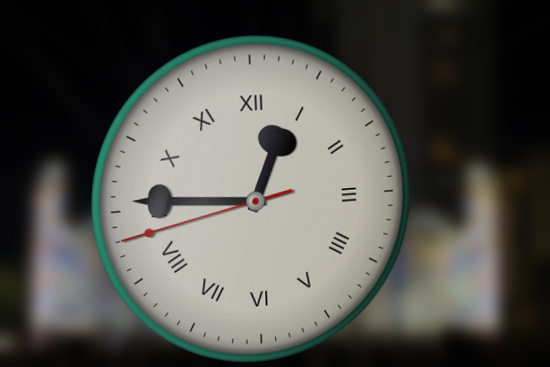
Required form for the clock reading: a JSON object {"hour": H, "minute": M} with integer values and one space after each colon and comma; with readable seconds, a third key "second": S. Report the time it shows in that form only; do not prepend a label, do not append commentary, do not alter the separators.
{"hour": 12, "minute": 45, "second": 43}
